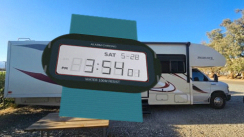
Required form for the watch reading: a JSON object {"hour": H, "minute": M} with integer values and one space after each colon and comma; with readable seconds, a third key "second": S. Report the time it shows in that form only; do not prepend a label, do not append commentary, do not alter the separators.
{"hour": 3, "minute": 54, "second": 1}
